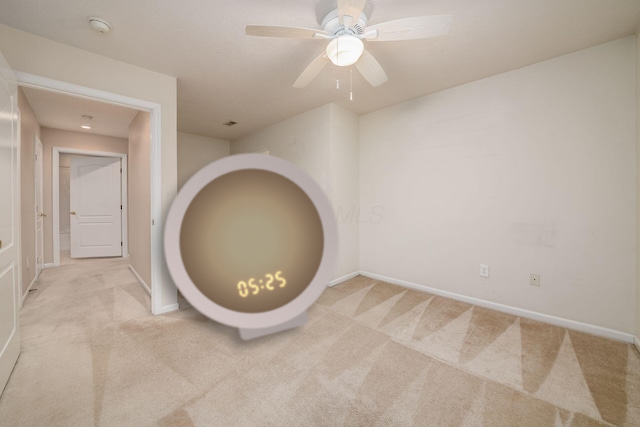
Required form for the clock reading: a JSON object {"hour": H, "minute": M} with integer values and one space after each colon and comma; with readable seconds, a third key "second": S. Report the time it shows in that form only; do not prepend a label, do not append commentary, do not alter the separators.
{"hour": 5, "minute": 25}
